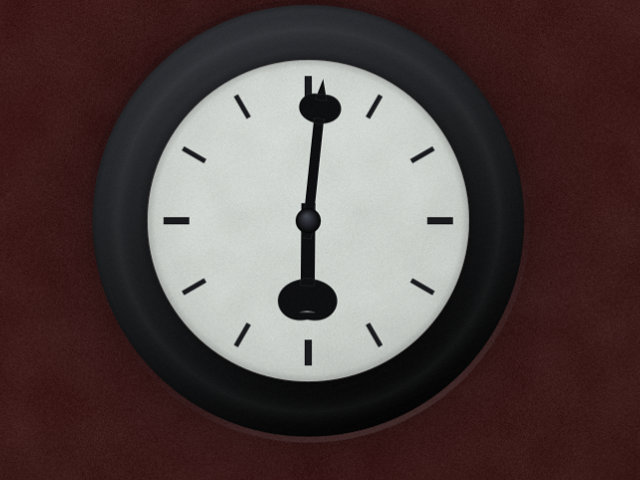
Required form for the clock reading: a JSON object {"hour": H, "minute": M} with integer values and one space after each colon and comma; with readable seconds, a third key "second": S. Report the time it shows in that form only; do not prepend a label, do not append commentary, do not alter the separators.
{"hour": 6, "minute": 1}
